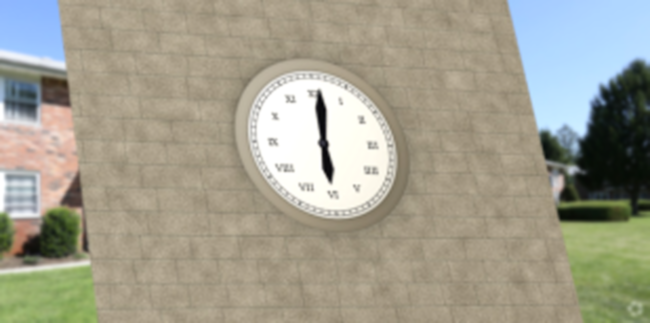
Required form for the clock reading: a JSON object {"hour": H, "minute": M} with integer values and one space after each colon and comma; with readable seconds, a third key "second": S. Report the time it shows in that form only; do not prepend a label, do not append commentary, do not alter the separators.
{"hour": 6, "minute": 1}
